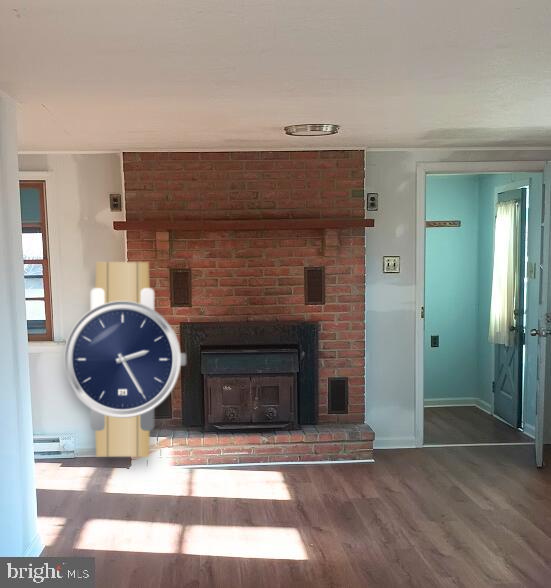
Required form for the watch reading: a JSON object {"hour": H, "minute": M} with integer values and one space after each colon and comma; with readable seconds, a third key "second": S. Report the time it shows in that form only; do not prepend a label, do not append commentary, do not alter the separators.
{"hour": 2, "minute": 25}
